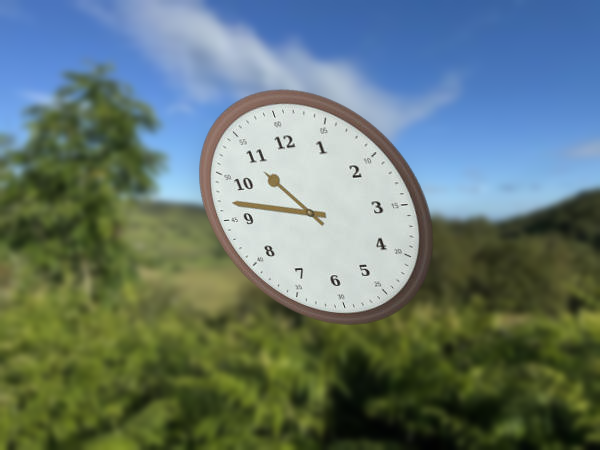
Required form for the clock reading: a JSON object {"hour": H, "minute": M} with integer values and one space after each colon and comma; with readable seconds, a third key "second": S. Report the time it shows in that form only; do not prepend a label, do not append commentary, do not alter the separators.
{"hour": 10, "minute": 47}
